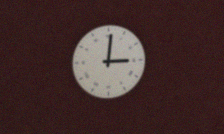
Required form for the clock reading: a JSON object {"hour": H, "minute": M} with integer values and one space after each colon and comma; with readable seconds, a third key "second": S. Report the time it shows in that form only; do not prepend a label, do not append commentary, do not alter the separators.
{"hour": 3, "minute": 1}
